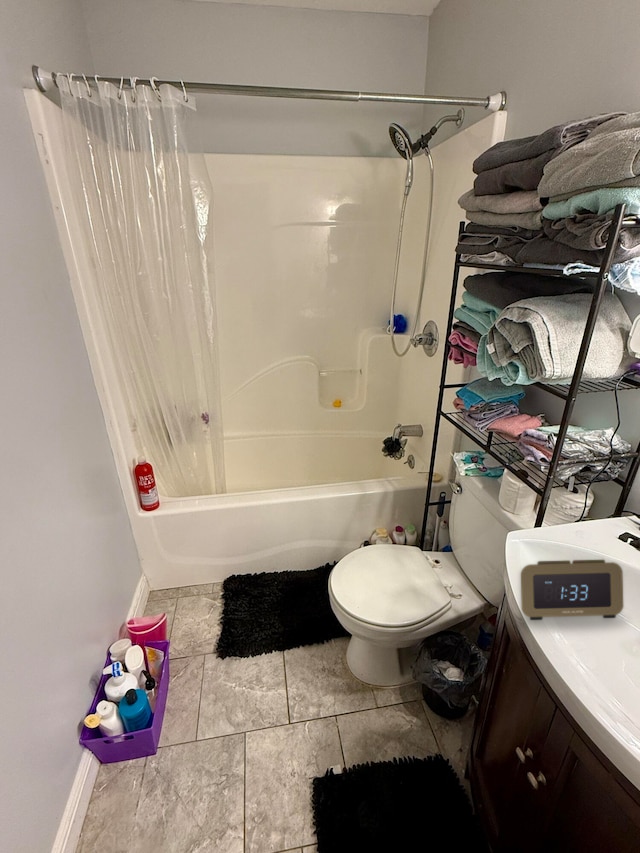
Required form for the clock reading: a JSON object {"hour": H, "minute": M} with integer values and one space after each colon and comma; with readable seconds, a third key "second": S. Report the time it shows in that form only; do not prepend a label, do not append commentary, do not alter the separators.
{"hour": 1, "minute": 33}
